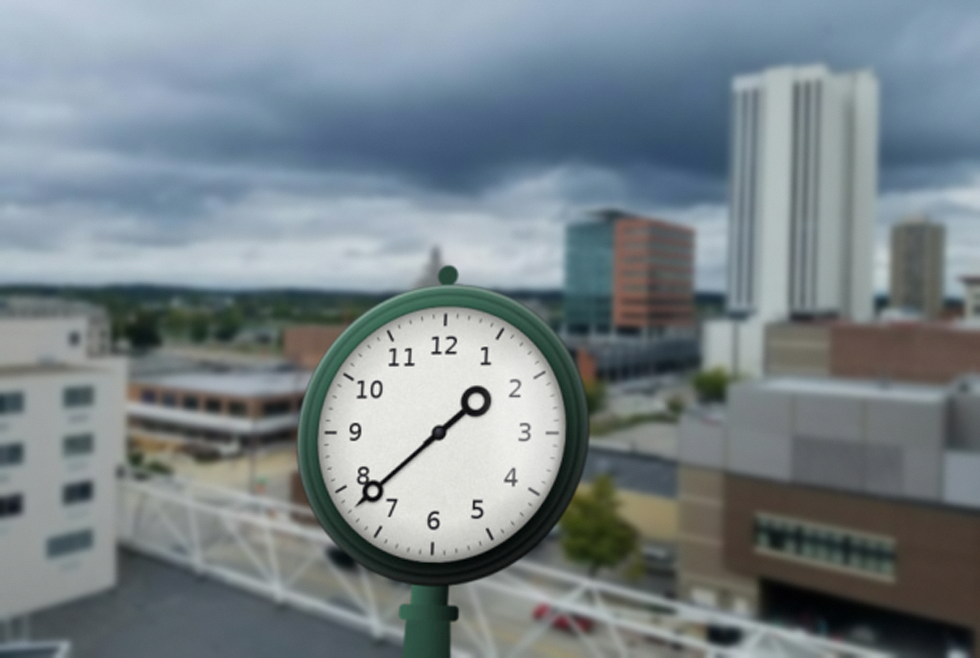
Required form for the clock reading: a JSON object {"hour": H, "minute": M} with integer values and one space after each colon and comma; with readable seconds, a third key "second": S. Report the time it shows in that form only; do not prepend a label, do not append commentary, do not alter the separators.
{"hour": 1, "minute": 38}
